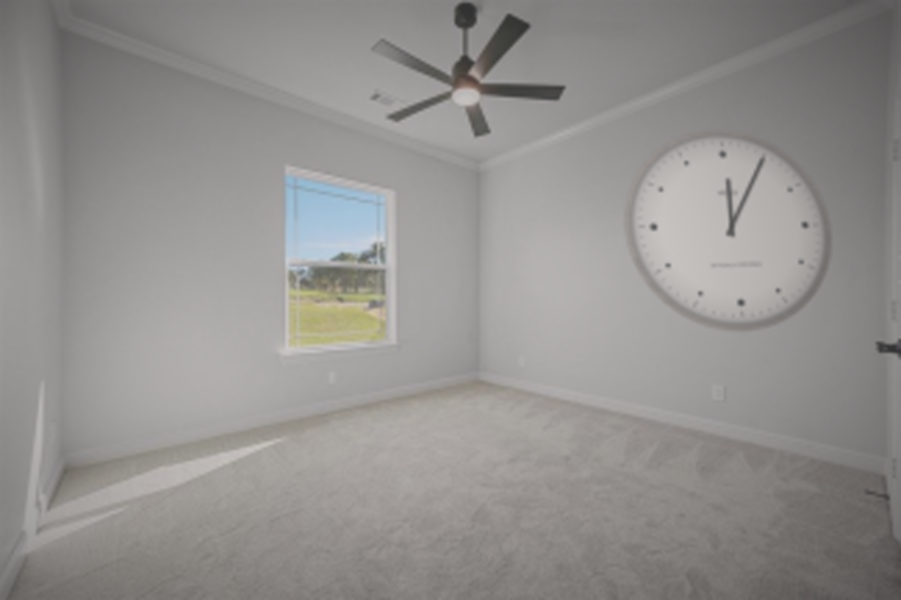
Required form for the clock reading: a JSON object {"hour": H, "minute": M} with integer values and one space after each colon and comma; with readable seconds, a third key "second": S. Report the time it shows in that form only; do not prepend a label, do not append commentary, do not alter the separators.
{"hour": 12, "minute": 5}
